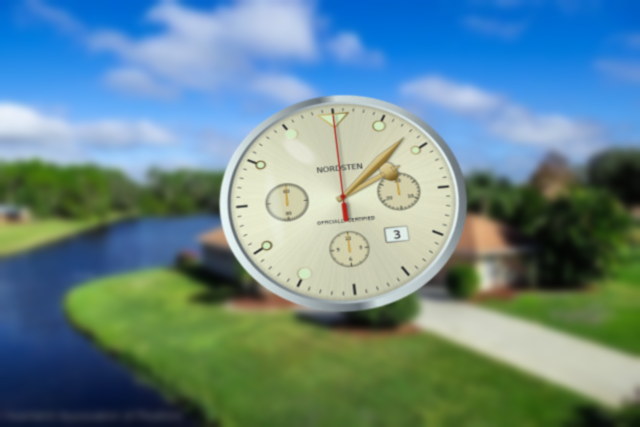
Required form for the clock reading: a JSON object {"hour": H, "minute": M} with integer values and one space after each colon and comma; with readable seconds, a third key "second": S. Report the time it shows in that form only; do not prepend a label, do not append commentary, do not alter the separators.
{"hour": 2, "minute": 8}
